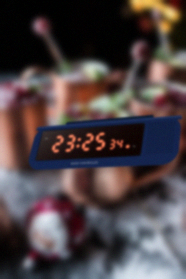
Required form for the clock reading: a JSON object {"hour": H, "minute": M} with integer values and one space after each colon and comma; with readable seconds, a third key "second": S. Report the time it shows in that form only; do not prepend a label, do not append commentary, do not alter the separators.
{"hour": 23, "minute": 25}
